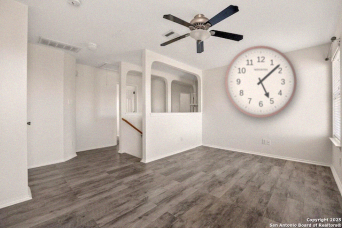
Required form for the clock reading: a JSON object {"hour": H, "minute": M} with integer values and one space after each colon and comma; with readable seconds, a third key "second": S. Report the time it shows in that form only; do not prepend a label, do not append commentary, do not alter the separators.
{"hour": 5, "minute": 8}
